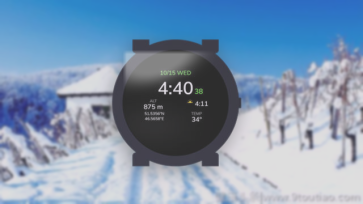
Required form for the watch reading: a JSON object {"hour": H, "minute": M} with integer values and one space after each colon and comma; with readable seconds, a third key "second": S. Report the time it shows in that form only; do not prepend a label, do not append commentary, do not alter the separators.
{"hour": 4, "minute": 40, "second": 38}
